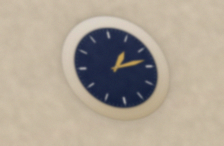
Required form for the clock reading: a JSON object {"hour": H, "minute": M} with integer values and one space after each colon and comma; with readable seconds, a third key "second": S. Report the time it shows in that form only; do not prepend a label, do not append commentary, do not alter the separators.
{"hour": 1, "minute": 13}
